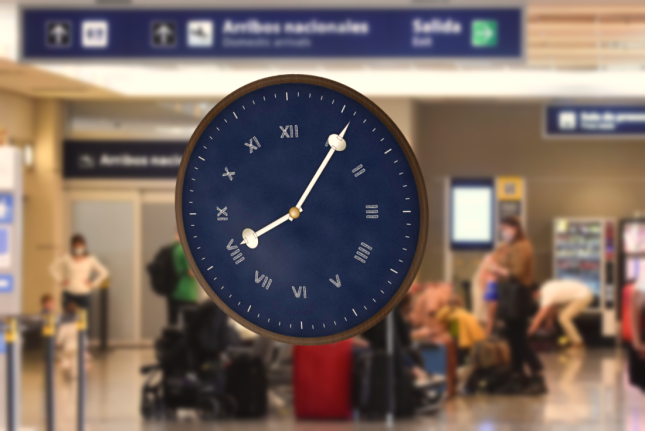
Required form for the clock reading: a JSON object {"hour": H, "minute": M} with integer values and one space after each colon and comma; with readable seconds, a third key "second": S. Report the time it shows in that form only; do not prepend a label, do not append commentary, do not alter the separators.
{"hour": 8, "minute": 6}
